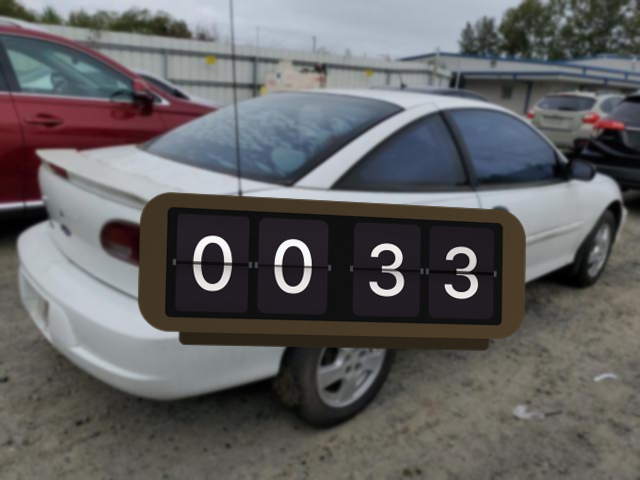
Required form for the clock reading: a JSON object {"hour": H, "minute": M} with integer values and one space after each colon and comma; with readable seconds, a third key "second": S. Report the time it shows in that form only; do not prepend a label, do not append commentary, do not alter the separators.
{"hour": 0, "minute": 33}
